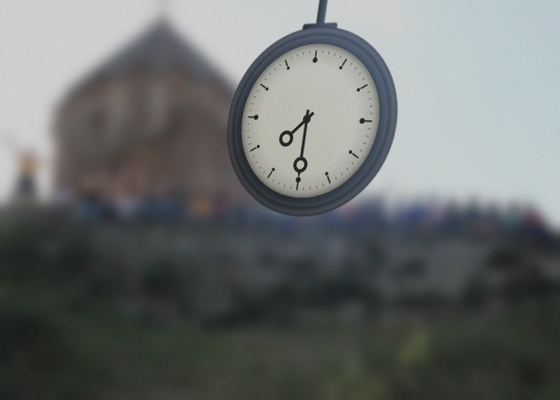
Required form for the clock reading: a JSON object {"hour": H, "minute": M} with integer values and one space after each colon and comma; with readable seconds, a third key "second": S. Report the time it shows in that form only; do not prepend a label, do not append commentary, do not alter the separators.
{"hour": 7, "minute": 30}
